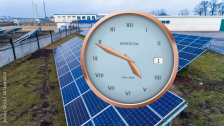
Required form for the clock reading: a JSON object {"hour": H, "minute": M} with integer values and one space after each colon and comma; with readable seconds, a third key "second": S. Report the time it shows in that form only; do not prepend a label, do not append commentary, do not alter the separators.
{"hour": 4, "minute": 49}
